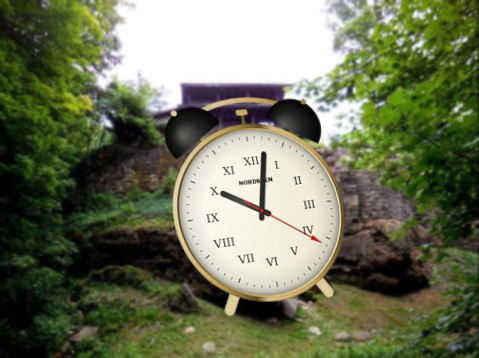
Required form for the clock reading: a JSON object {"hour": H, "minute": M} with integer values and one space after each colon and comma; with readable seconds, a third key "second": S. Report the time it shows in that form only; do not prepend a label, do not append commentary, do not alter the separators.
{"hour": 10, "minute": 2, "second": 21}
